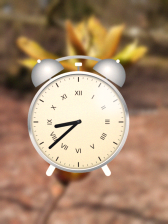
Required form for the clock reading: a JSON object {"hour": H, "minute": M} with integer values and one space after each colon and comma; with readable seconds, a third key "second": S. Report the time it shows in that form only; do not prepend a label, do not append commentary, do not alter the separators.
{"hour": 8, "minute": 38}
